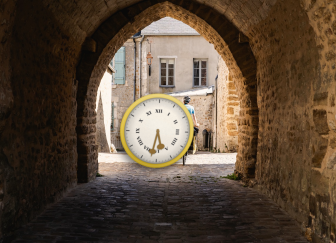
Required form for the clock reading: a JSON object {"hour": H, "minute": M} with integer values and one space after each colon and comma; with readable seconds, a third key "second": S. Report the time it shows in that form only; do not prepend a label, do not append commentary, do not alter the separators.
{"hour": 5, "minute": 32}
